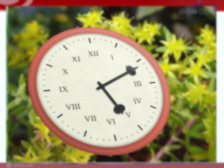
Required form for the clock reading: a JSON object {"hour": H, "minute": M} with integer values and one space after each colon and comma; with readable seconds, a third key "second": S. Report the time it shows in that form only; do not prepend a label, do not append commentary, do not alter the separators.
{"hour": 5, "minute": 11}
